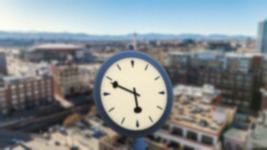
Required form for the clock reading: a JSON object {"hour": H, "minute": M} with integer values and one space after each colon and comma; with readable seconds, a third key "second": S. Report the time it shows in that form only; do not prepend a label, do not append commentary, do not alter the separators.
{"hour": 5, "minute": 49}
